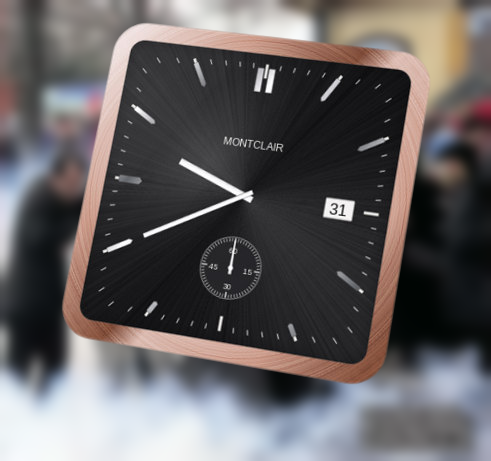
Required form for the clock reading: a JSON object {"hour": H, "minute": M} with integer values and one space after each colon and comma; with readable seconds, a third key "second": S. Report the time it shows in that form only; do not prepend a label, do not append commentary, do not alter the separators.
{"hour": 9, "minute": 40}
